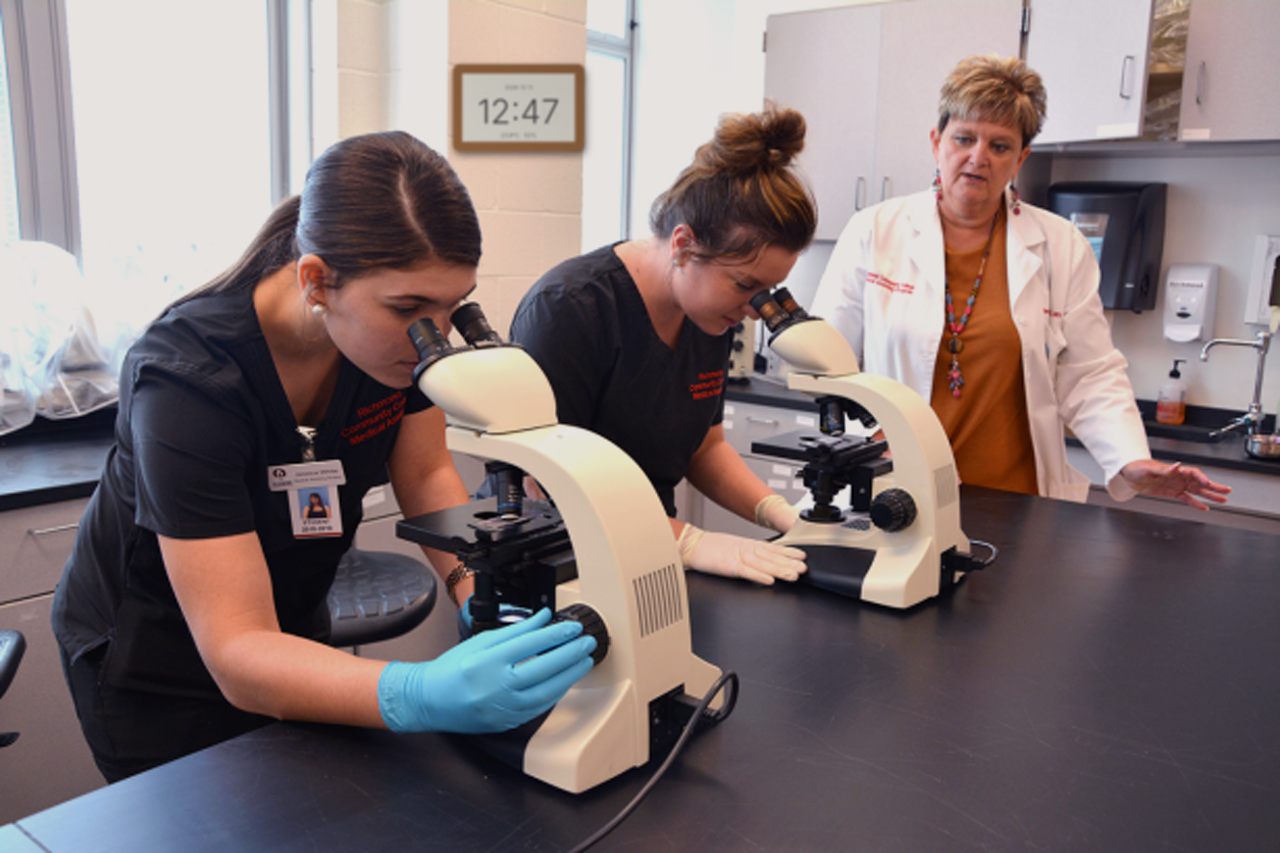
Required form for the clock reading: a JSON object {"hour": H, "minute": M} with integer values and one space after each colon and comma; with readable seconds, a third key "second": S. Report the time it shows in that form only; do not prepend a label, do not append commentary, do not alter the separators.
{"hour": 12, "minute": 47}
